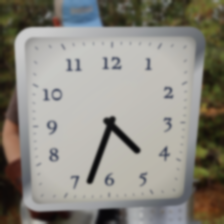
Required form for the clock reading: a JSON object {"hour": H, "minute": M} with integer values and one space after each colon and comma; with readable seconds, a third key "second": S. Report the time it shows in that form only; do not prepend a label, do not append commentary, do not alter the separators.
{"hour": 4, "minute": 33}
